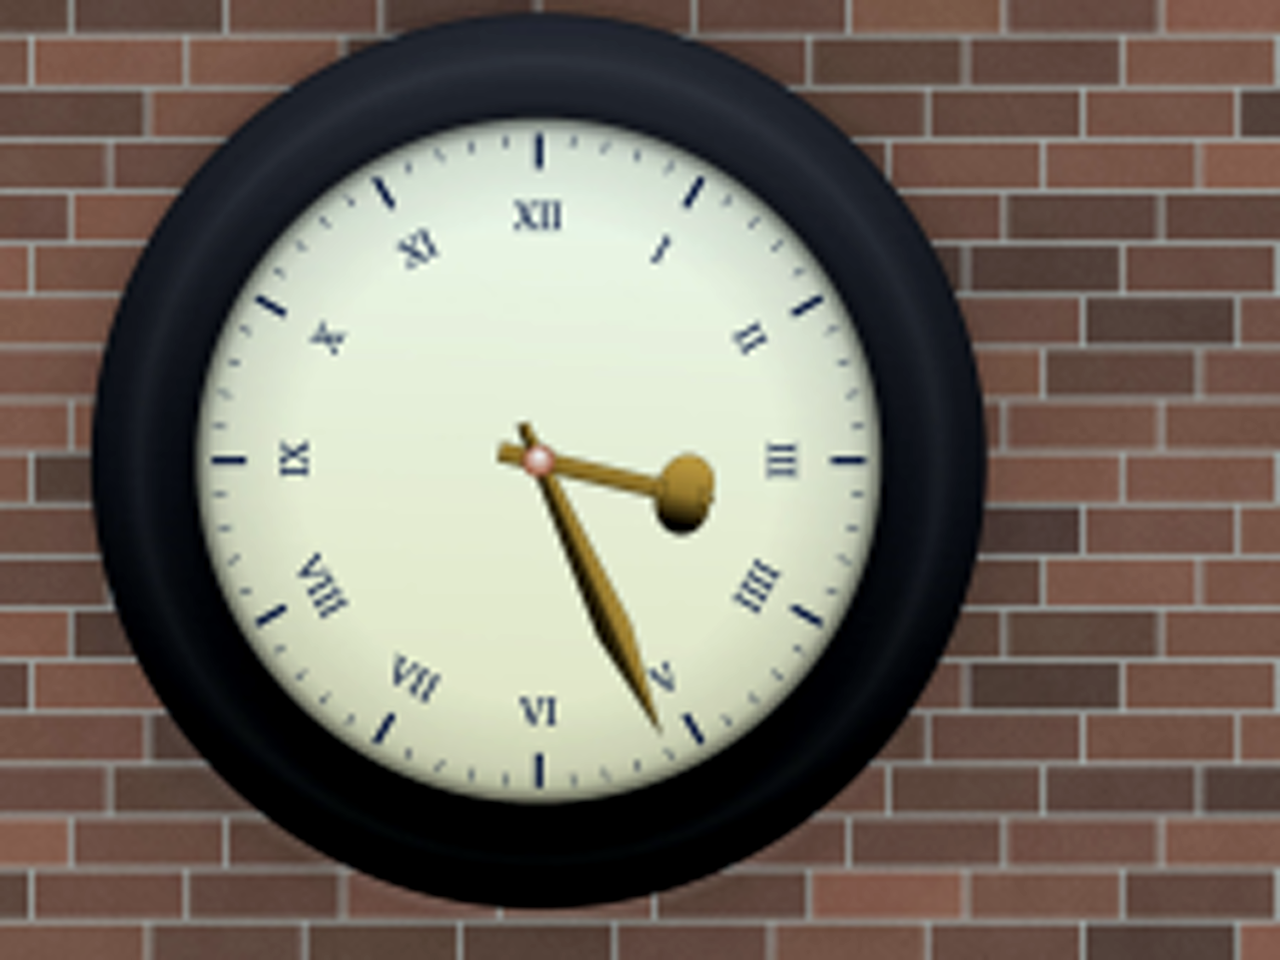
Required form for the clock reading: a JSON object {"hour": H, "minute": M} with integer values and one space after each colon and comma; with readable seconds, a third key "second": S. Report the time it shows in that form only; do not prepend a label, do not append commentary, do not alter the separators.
{"hour": 3, "minute": 26}
